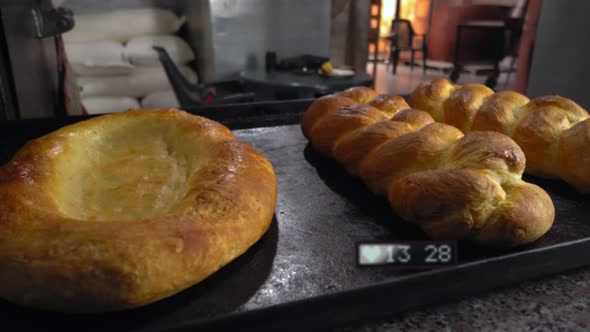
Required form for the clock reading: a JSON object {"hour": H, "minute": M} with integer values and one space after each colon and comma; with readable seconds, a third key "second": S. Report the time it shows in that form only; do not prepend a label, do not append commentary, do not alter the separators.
{"hour": 13, "minute": 28}
